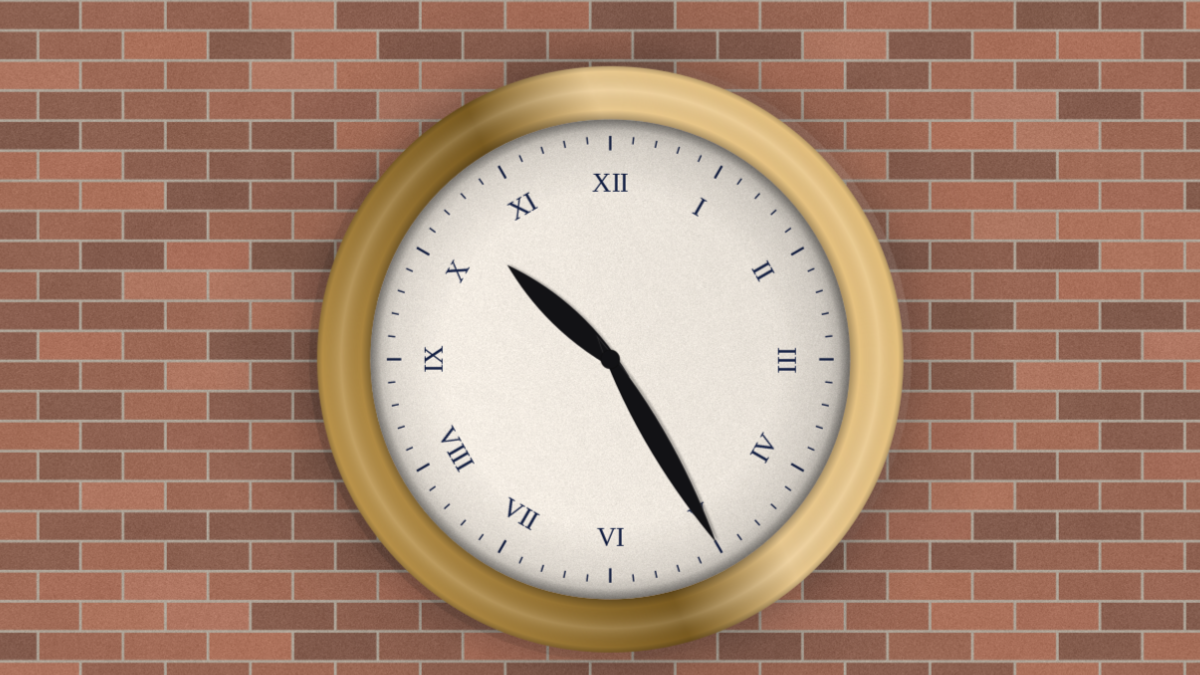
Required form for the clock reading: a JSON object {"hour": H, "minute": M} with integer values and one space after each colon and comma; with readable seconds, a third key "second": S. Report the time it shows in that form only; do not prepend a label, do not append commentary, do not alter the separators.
{"hour": 10, "minute": 25}
